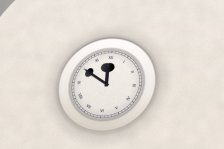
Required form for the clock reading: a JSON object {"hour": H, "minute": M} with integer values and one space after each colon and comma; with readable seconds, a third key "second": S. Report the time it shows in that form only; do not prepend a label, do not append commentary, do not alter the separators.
{"hour": 11, "minute": 50}
